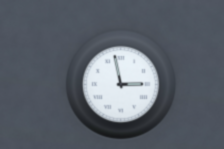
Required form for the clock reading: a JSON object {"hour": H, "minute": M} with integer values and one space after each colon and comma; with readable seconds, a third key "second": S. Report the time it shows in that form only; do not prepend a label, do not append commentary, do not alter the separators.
{"hour": 2, "minute": 58}
